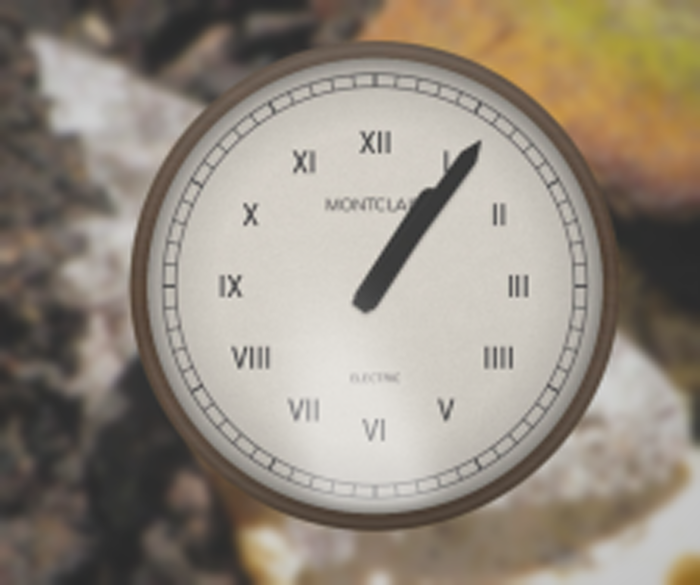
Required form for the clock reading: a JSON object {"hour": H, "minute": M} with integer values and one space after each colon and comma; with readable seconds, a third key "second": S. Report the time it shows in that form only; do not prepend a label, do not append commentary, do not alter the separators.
{"hour": 1, "minute": 6}
